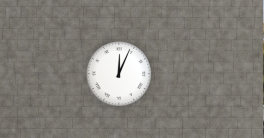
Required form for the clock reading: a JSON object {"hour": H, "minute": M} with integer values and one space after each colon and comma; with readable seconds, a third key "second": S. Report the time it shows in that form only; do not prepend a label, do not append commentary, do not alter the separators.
{"hour": 12, "minute": 4}
